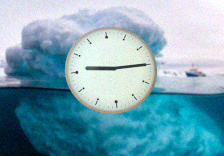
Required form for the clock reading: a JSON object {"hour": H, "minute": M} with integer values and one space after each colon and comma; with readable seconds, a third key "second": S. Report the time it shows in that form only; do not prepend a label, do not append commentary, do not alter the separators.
{"hour": 9, "minute": 15}
